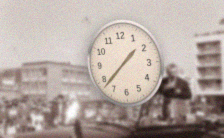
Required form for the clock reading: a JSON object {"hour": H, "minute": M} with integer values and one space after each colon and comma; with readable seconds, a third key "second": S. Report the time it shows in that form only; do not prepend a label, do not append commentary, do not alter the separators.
{"hour": 1, "minute": 38}
